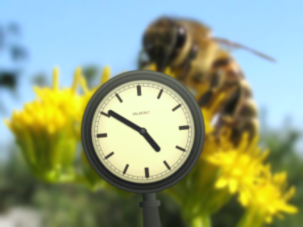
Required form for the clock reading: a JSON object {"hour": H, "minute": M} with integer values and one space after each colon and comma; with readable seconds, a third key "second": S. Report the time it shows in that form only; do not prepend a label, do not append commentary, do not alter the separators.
{"hour": 4, "minute": 51}
